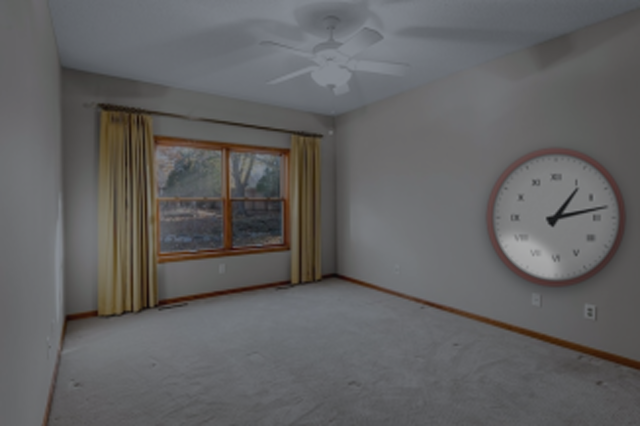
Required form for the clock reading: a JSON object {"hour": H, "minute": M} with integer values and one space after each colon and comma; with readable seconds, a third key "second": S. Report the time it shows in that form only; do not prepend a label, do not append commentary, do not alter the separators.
{"hour": 1, "minute": 13}
